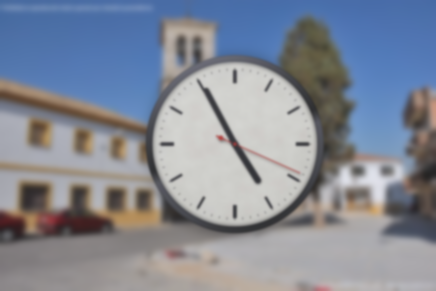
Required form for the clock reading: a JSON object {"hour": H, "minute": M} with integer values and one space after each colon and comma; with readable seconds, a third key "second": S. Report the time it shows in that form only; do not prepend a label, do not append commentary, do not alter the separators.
{"hour": 4, "minute": 55, "second": 19}
